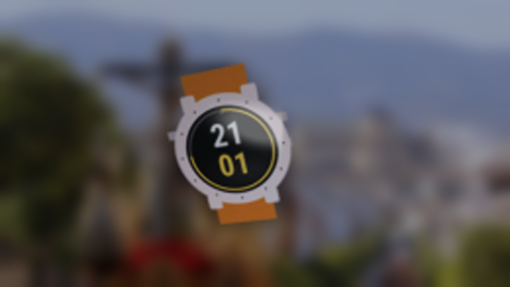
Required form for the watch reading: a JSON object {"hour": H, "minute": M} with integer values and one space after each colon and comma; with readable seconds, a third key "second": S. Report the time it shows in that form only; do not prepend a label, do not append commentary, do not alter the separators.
{"hour": 21, "minute": 1}
